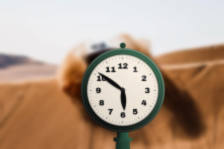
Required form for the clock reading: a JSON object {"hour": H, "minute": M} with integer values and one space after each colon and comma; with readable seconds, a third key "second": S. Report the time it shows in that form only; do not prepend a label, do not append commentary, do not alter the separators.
{"hour": 5, "minute": 51}
